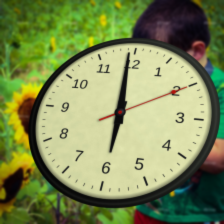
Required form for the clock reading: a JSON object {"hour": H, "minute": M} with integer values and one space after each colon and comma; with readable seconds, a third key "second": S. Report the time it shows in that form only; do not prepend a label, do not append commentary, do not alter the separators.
{"hour": 5, "minute": 59, "second": 10}
